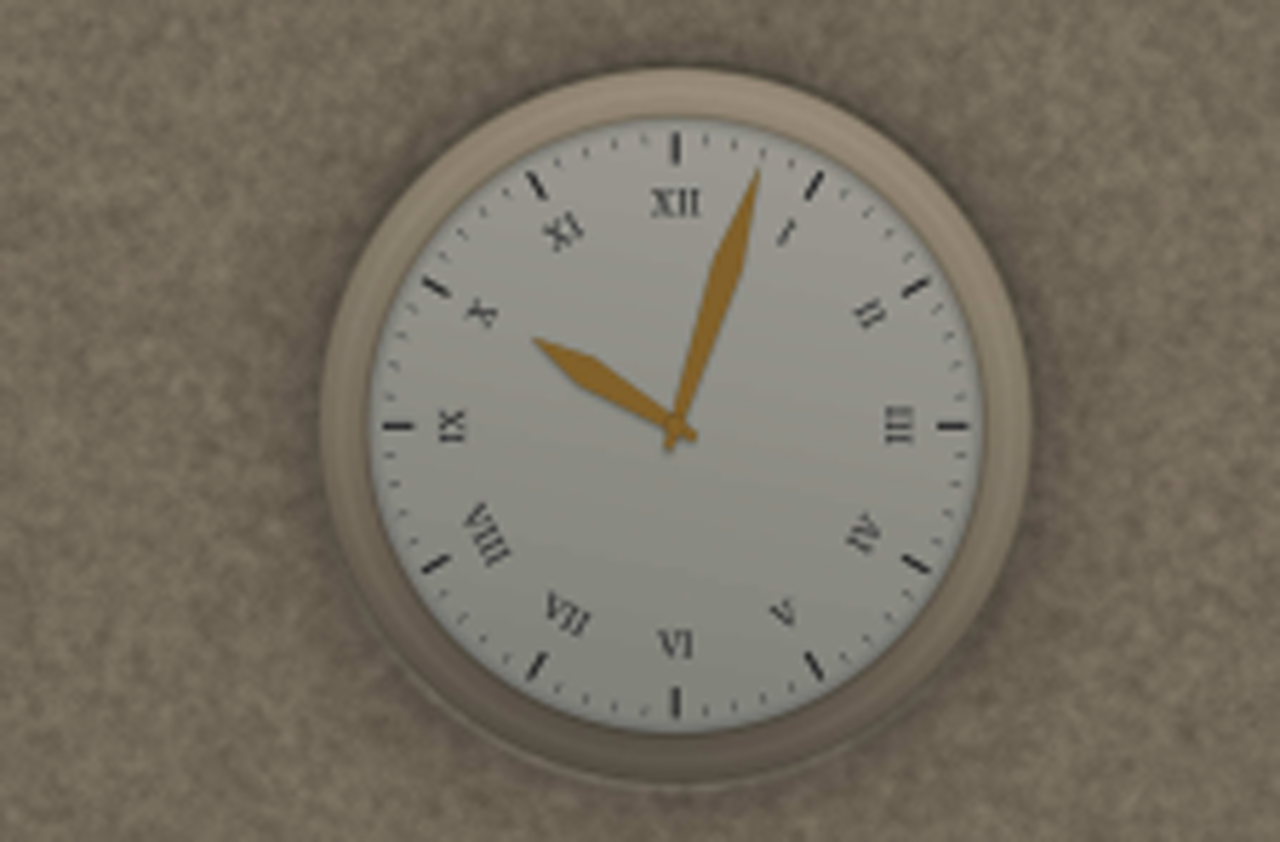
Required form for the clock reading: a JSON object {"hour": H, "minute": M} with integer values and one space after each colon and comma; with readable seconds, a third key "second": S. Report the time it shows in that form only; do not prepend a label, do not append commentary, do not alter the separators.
{"hour": 10, "minute": 3}
